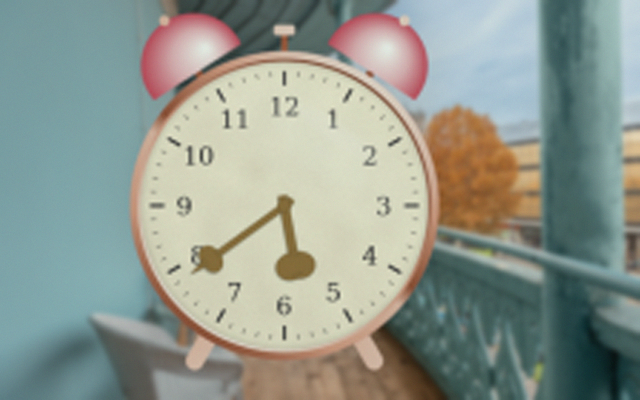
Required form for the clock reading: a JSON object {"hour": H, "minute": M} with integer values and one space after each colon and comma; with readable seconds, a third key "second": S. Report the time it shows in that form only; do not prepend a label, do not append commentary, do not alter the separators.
{"hour": 5, "minute": 39}
